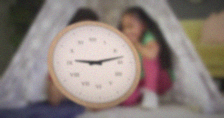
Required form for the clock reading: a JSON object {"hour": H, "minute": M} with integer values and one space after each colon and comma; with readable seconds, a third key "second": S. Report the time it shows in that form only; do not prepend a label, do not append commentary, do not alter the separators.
{"hour": 9, "minute": 13}
